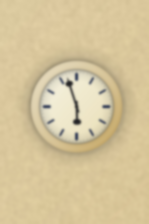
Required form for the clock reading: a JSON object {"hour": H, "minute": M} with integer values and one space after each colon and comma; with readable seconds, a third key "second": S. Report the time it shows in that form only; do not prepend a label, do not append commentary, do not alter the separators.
{"hour": 5, "minute": 57}
